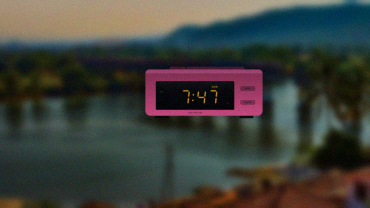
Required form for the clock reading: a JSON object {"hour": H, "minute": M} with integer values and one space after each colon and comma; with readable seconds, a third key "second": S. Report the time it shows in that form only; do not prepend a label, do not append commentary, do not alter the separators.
{"hour": 7, "minute": 47}
